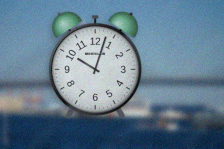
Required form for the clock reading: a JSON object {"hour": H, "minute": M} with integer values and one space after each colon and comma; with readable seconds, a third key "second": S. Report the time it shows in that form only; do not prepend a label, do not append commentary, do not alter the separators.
{"hour": 10, "minute": 3}
